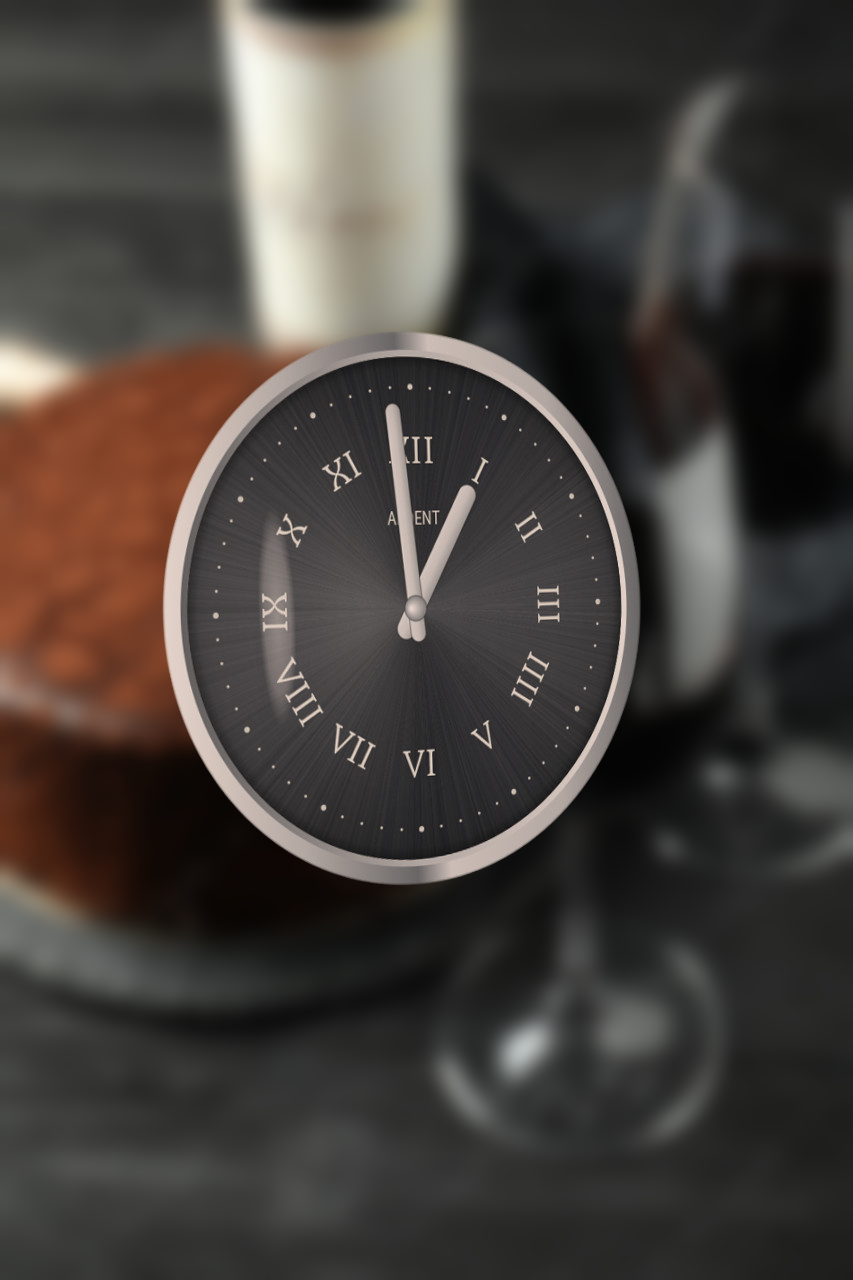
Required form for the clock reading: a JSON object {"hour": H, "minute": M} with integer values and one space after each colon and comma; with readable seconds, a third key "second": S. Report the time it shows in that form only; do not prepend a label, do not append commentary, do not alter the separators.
{"hour": 12, "minute": 59}
